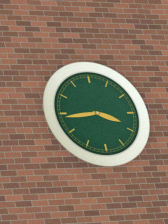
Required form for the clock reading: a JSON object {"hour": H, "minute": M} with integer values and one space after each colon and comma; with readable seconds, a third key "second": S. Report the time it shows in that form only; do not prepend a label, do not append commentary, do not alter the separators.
{"hour": 3, "minute": 44}
